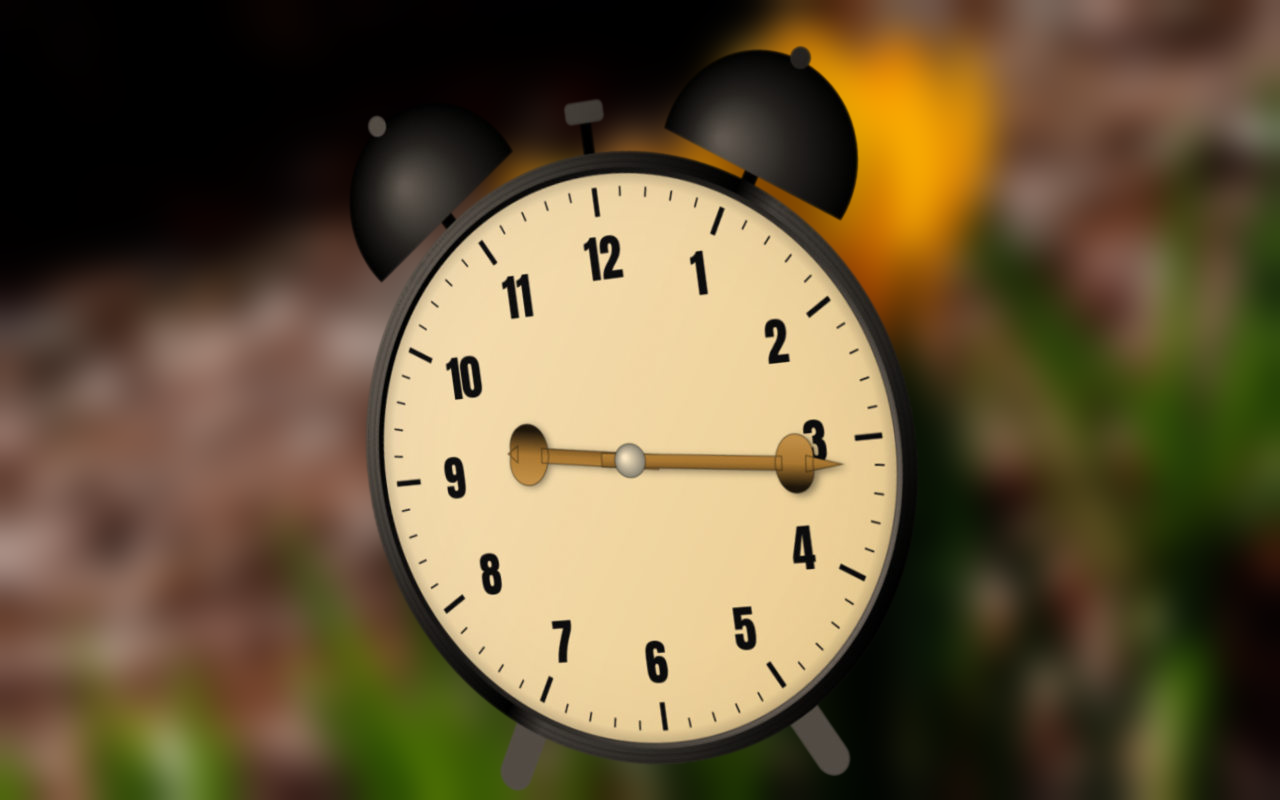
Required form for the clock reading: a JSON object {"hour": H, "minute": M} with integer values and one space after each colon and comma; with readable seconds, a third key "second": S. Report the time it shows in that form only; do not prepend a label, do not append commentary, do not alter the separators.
{"hour": 9, "minute": 16}
